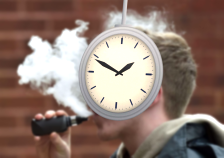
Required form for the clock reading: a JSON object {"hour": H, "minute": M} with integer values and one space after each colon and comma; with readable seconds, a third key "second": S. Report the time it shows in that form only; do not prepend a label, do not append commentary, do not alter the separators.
{"hour": 1, "minute": 49}
